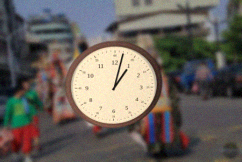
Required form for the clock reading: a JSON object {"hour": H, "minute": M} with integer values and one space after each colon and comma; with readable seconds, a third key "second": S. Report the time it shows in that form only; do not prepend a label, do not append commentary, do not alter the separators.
{"hour": 1, "minute": 2}
